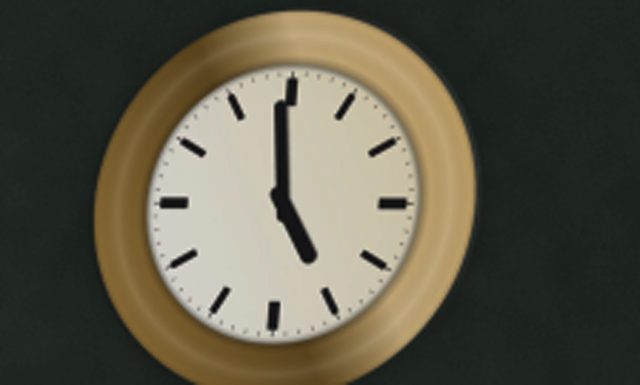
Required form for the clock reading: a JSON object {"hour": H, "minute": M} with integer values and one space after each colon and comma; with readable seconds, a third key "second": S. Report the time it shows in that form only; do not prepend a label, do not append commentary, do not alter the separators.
{"hour": 4, "minute": 59}
